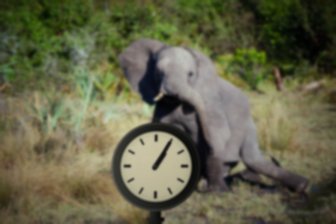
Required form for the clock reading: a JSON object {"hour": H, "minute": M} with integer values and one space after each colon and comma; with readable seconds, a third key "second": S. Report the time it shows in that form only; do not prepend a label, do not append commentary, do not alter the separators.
{"hour": 1, "minute": 5}
